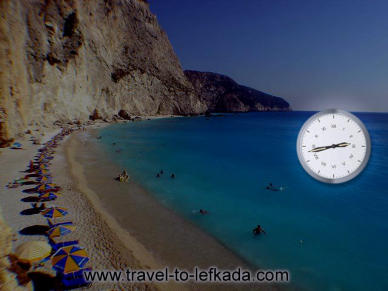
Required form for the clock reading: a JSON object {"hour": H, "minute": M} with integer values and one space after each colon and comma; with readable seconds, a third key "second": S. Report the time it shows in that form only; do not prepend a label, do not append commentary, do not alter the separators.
{"hour": 2, "minute": 43}
